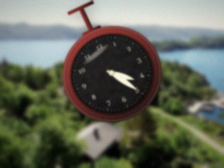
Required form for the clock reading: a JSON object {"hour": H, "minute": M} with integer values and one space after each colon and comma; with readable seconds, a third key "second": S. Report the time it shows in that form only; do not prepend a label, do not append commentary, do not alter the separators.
{"hour": 4, "minute": 25}
